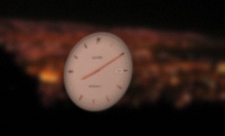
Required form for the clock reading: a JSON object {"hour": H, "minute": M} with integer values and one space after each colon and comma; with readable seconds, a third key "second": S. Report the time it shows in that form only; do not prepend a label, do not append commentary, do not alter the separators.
{"hour": 8, "minute": 10}
